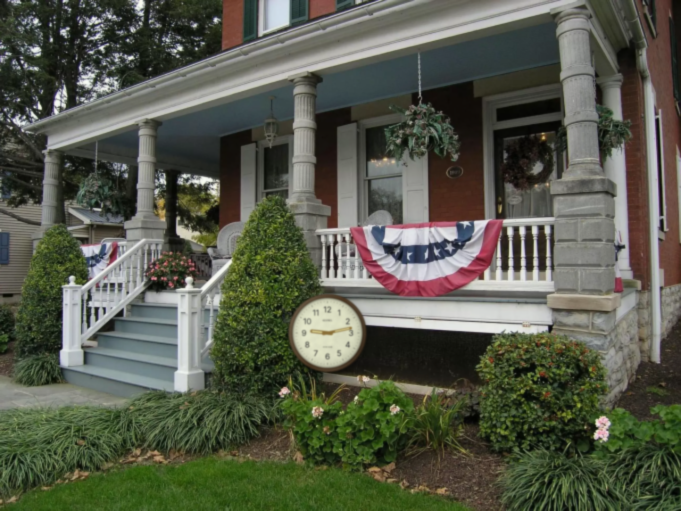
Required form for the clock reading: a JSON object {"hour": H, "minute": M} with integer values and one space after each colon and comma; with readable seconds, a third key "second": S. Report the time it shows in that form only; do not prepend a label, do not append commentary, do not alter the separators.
{"hour": 9, "minute": 13}
